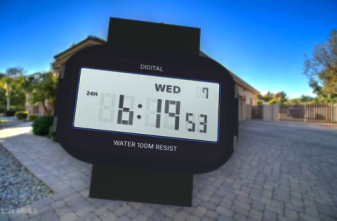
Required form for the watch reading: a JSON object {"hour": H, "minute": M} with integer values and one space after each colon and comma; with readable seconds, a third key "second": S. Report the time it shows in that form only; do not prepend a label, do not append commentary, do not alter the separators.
{"hour": 6, "minute": 19, "second": 53}
